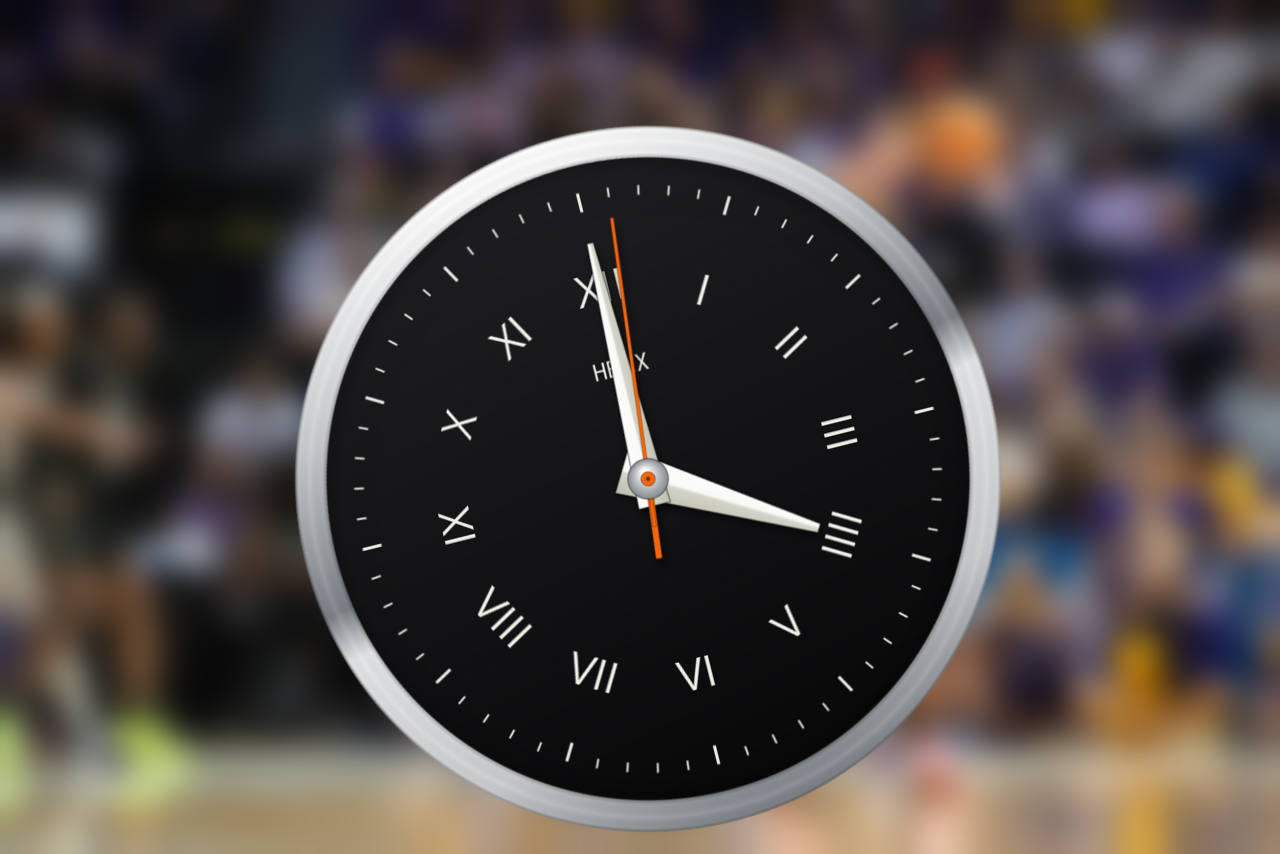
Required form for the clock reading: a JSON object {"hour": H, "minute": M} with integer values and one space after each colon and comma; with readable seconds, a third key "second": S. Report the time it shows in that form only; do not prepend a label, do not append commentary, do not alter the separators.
{"hour": 4, "minute": 0, "second": 1}
